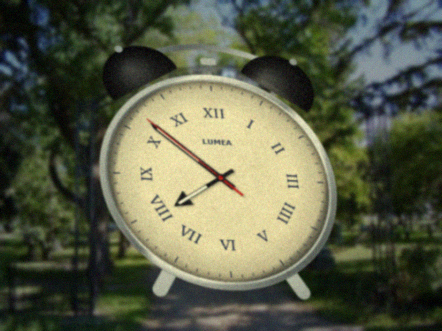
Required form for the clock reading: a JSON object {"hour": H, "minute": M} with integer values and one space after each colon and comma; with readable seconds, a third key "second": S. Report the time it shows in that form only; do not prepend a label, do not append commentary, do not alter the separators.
{"hour": 7, "minute": 51, "second": 52}
